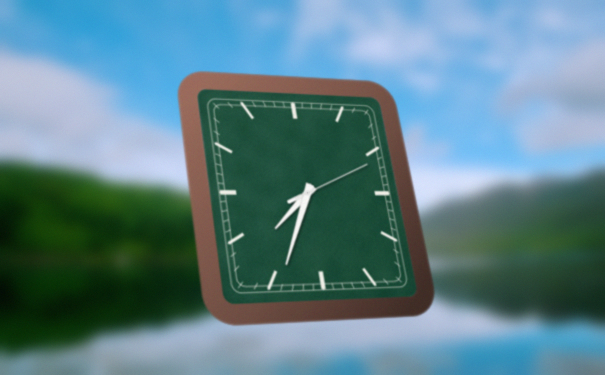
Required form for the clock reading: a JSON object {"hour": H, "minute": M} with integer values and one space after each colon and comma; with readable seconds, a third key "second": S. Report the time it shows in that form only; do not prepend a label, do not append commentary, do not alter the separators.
{"hour": 7, "minute": 34, "second": 11}
